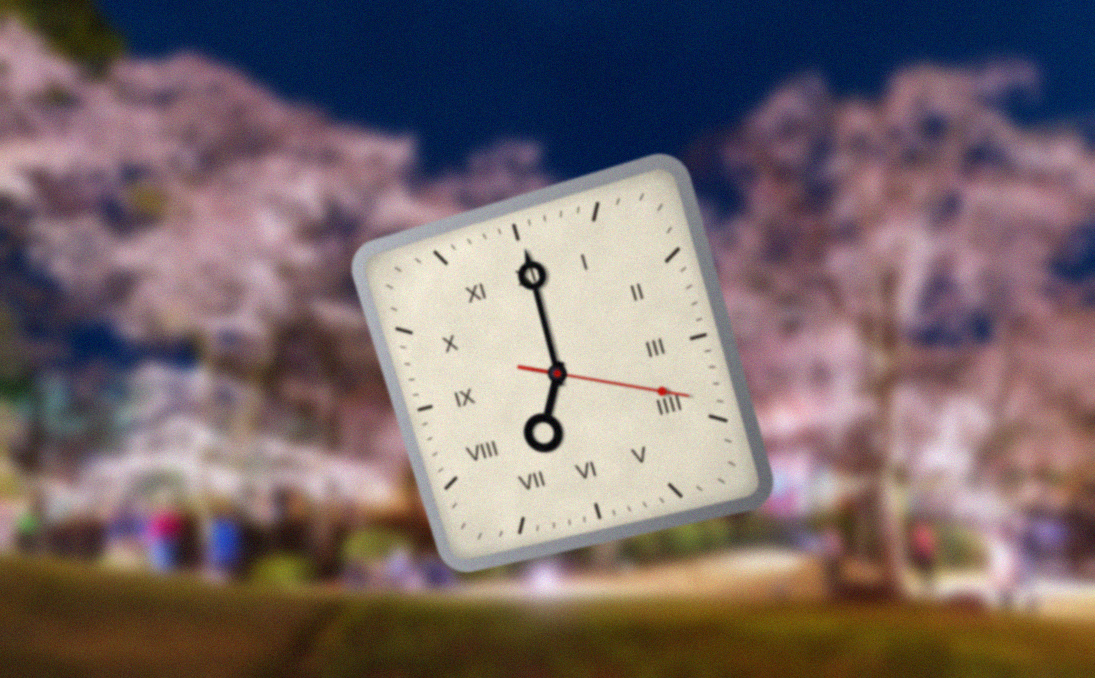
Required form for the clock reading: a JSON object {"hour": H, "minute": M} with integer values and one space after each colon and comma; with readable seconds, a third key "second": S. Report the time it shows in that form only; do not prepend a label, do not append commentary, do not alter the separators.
{"hour": 7, "minute": 0, "second": 19}
